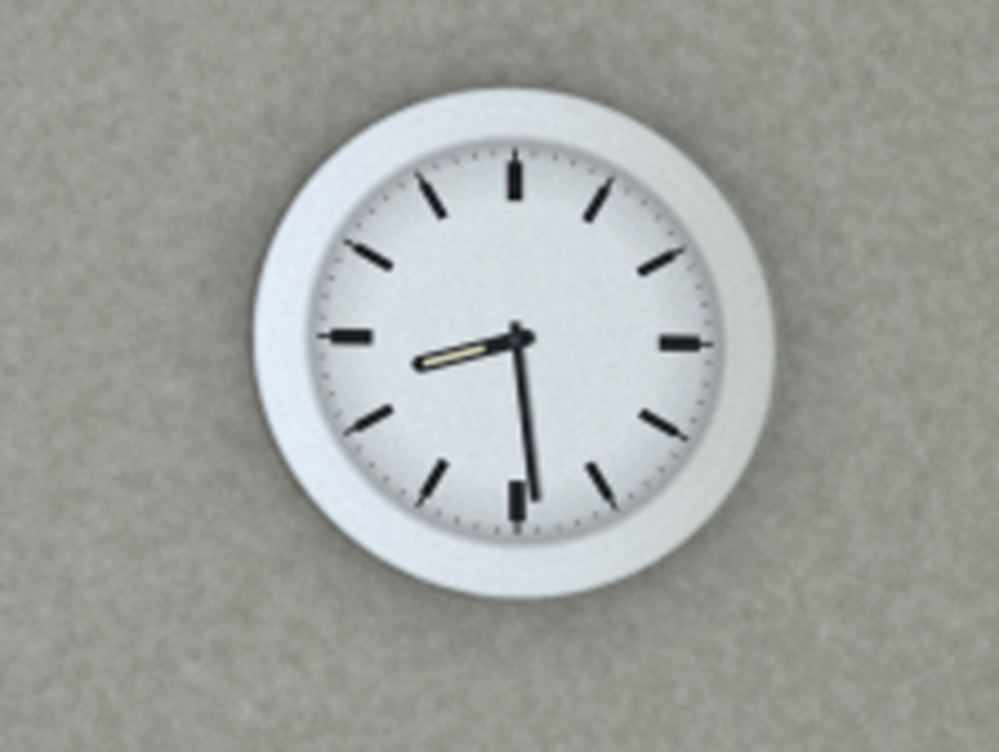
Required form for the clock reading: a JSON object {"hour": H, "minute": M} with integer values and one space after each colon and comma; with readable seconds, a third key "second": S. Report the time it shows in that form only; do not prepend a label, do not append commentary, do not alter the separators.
{"hour": 8, "minute": 29}
